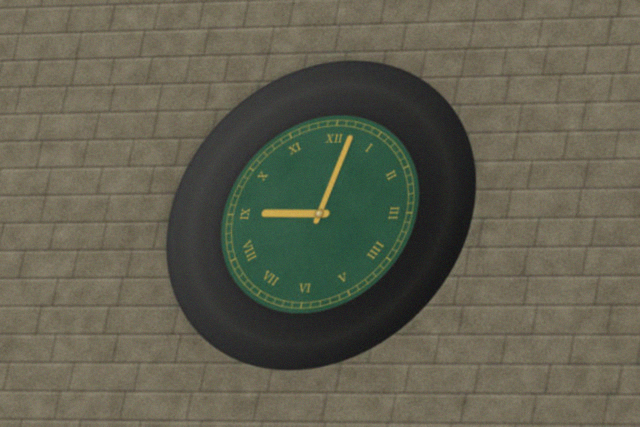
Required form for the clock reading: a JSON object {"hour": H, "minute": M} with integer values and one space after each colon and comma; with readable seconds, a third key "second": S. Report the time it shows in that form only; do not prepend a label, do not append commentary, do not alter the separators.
{"hour": 9, "minute": 2}
